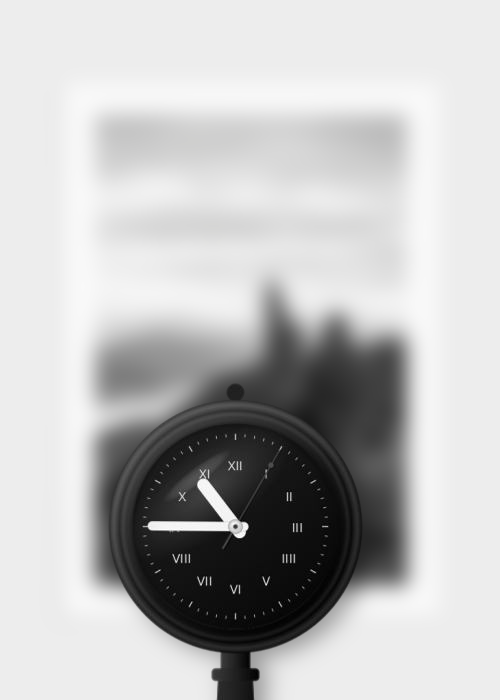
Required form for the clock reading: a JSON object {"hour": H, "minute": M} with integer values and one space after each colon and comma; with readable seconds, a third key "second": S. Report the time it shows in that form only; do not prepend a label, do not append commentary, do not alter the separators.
{"hour": 10, "minute": 45, "second": 5}
